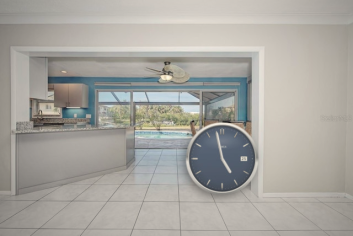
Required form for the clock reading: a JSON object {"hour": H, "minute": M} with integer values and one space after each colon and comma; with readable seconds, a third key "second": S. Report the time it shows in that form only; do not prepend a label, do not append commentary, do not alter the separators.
{"hour": 4, "minute": 58}
